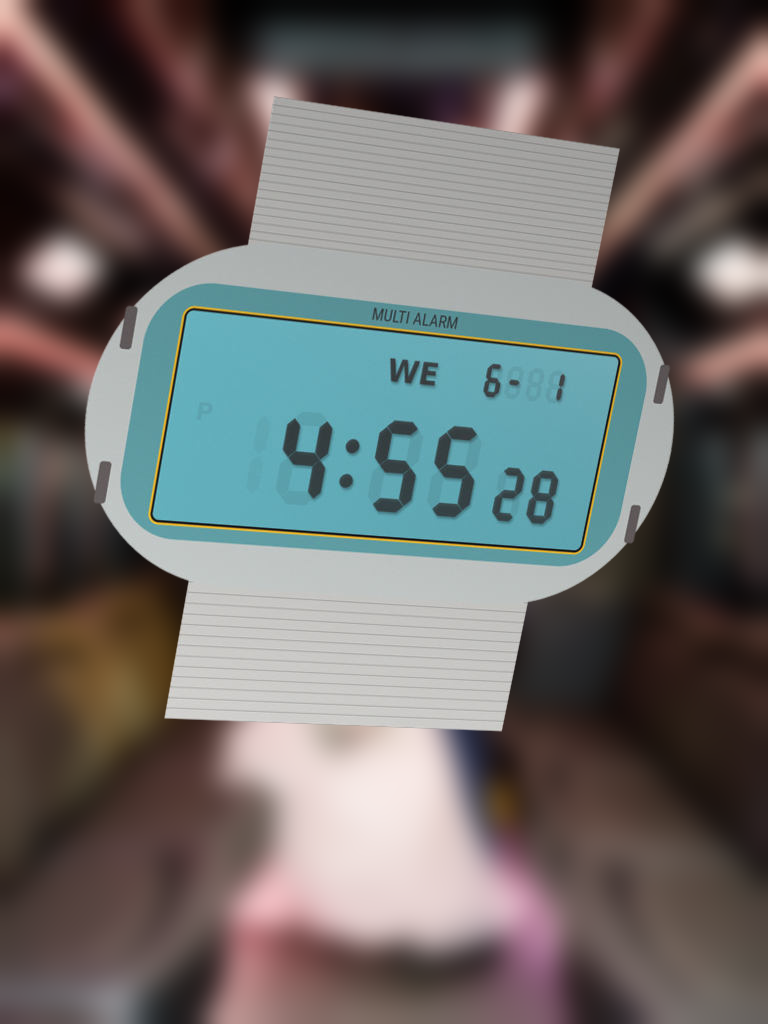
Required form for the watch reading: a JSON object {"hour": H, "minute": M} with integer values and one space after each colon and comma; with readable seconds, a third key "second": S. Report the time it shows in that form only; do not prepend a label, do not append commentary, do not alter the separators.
{"hour": 4, "minute": 55, "second": 28}
